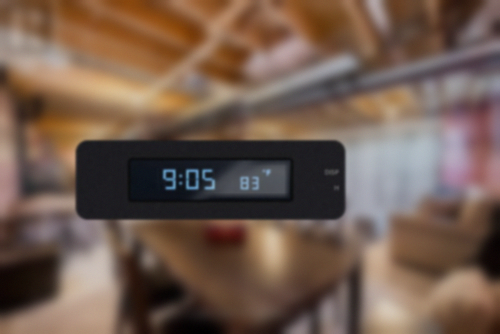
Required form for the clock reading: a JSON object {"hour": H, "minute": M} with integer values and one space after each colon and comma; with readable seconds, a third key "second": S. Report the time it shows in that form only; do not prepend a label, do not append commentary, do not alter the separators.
{"hour": 9, "minute": 5}
